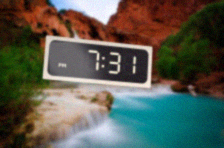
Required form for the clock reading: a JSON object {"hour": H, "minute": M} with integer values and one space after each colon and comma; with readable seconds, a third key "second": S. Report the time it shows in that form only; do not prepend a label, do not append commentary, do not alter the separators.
{"hour": 7, "minute": 31}
